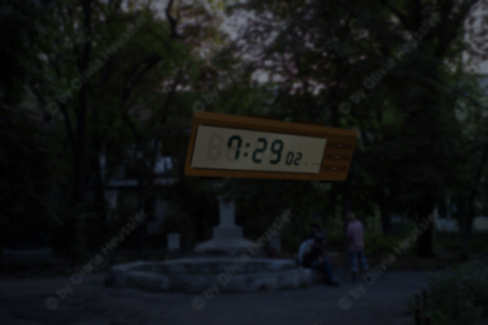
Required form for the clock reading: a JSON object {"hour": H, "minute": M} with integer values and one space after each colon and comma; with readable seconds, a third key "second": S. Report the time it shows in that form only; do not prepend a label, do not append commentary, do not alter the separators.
{"hour": 7, "minute": 29, "second": 2}
